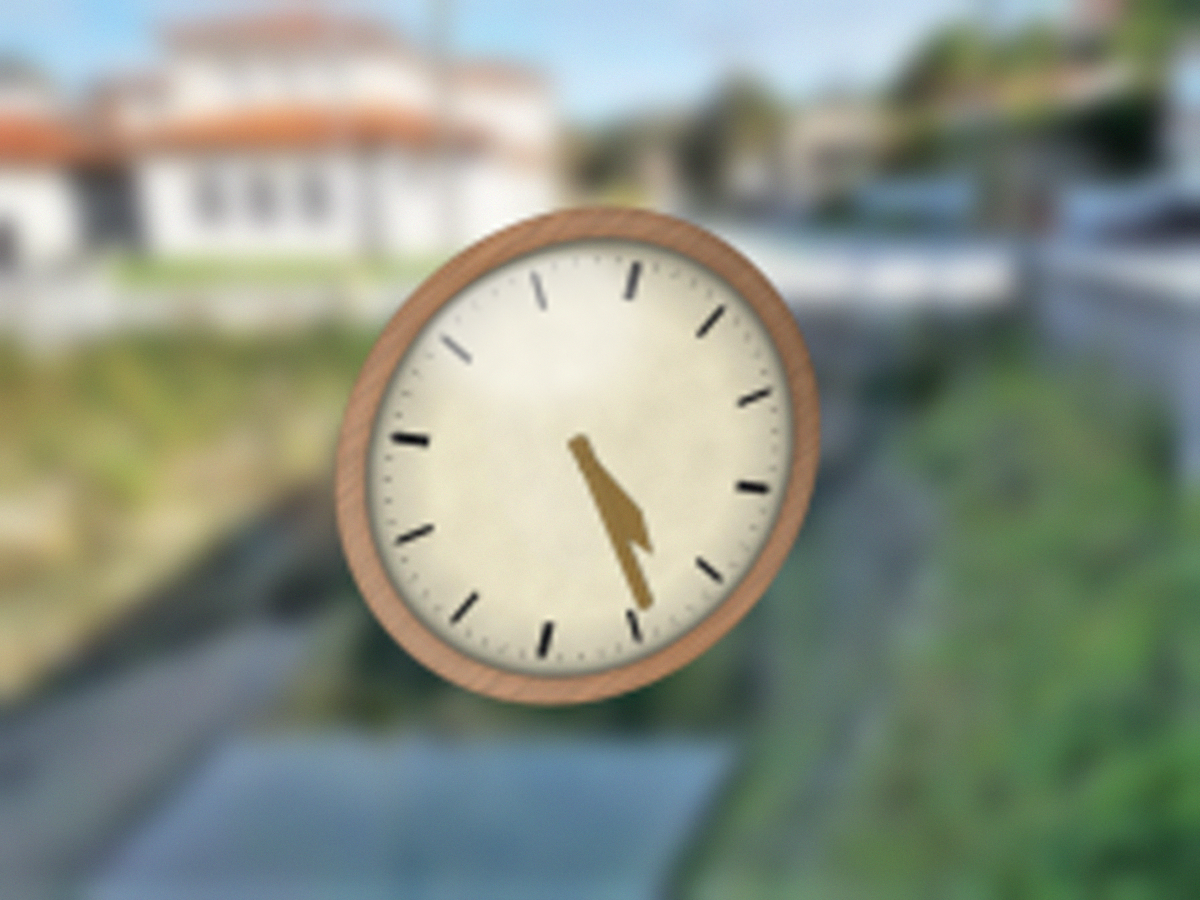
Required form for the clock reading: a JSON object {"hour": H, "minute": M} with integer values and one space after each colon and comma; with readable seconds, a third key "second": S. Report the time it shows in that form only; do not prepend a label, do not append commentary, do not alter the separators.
{"hour": 4, "minute": 24}
